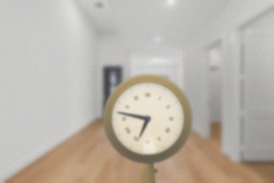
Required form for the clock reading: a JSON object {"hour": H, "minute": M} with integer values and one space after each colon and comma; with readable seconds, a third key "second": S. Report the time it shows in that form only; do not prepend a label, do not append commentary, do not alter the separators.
{"hour": 6, "minute": 47}
